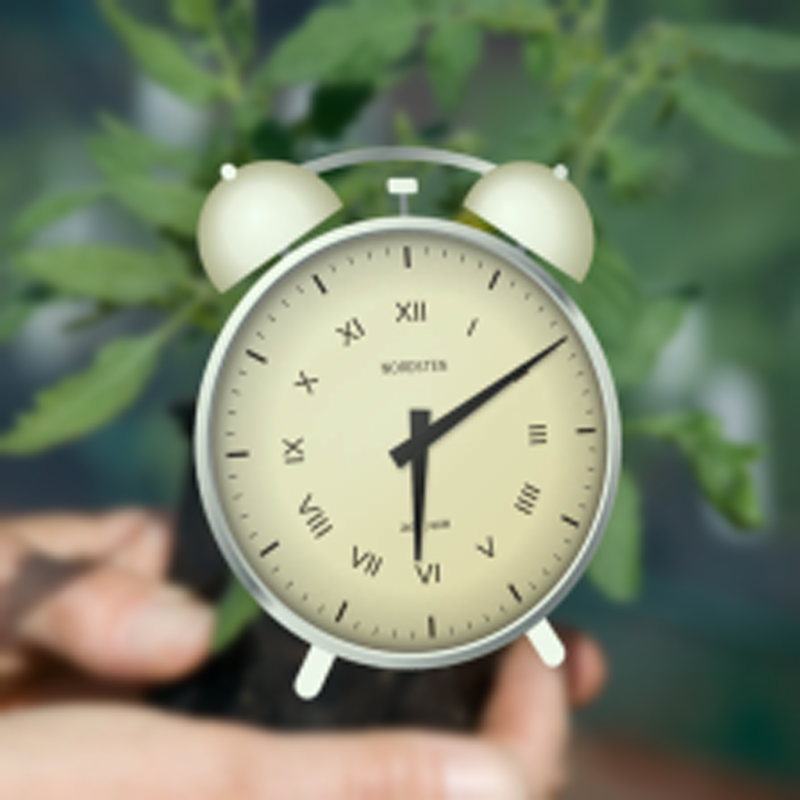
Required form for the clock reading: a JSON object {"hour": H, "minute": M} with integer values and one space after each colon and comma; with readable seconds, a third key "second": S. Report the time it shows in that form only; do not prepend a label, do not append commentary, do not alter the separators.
{"hour": 6, "minute": 10}
